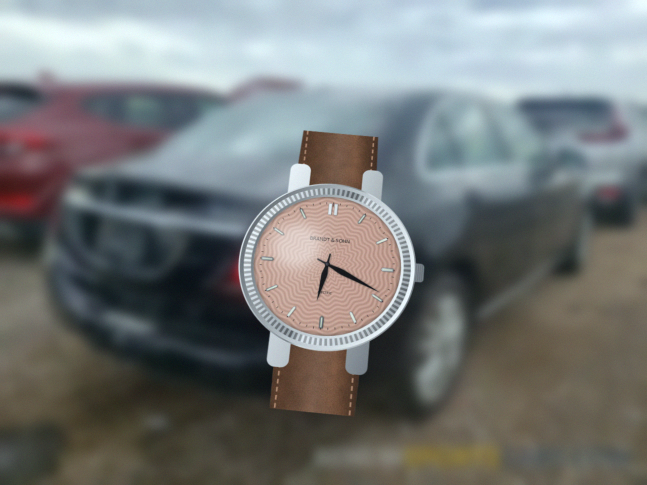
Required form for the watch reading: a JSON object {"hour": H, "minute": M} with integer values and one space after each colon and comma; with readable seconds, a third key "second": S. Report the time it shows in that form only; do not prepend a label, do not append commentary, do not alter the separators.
{"hour": 6, "minute": 19}
